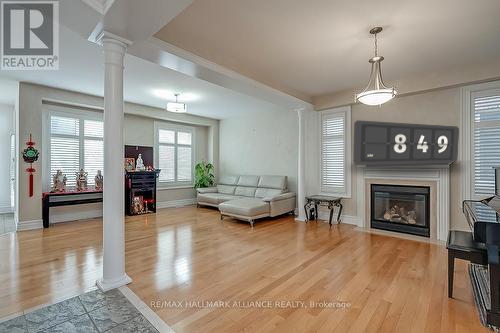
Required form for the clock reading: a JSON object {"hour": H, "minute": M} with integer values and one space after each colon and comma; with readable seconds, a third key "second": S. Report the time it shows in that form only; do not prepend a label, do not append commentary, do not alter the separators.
{"hour": 8, "minute": 49}
